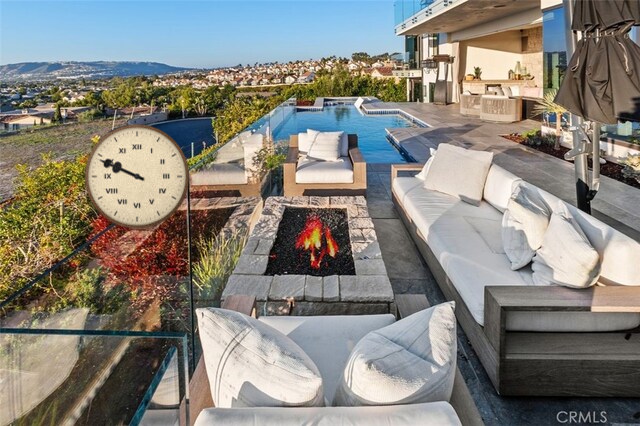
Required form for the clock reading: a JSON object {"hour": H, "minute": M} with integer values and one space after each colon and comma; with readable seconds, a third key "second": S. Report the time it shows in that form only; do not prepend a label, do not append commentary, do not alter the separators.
{"hour": 9, "minute": 49}
